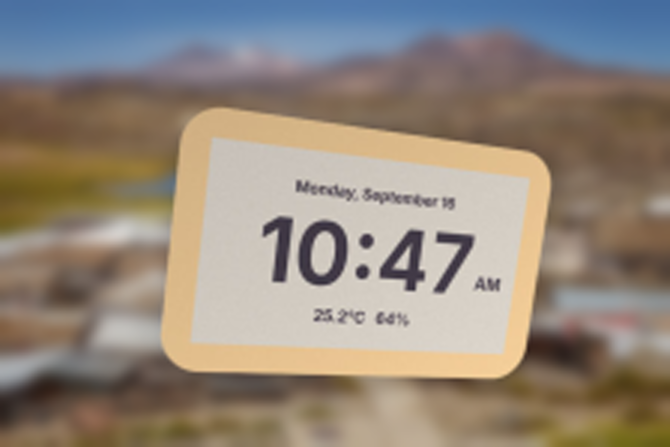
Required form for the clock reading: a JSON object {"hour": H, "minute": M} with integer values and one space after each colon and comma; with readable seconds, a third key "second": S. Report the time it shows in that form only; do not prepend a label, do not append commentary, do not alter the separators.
{"hour": 10, "minute": 47}
